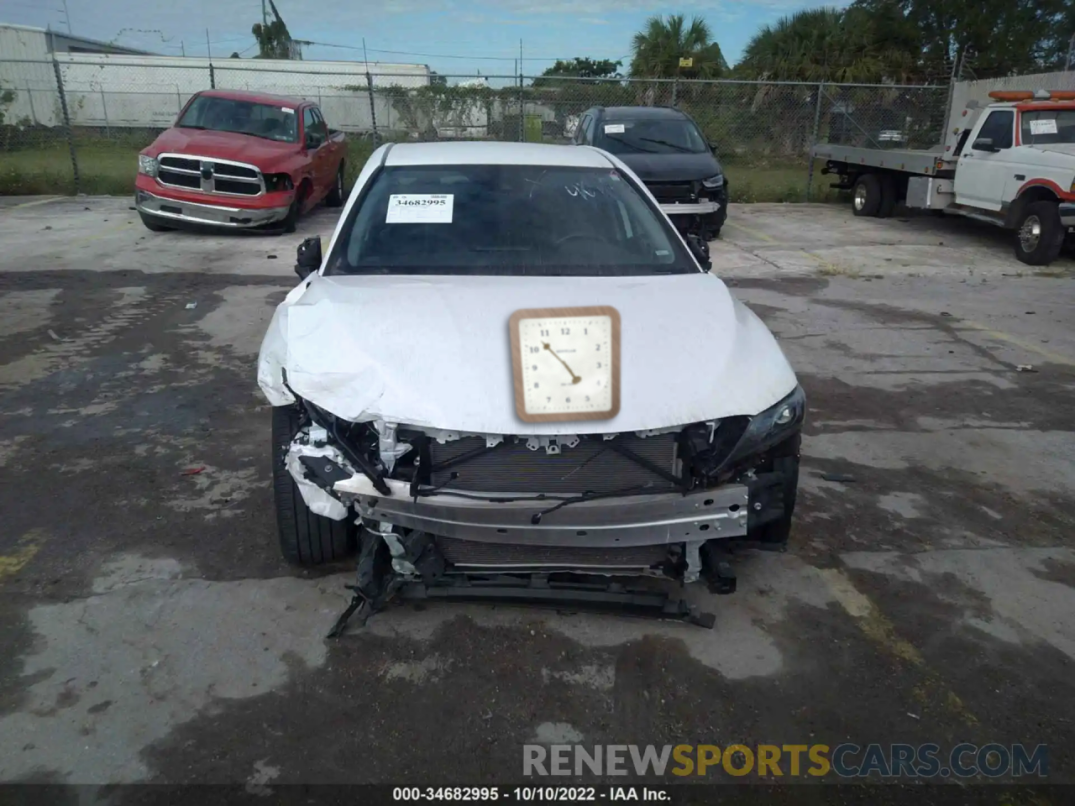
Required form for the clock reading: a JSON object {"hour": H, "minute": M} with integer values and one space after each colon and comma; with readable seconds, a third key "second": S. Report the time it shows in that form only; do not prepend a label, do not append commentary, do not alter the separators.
{"hour": 4, "minute": 53}
